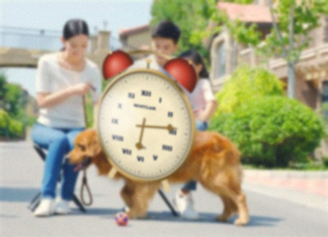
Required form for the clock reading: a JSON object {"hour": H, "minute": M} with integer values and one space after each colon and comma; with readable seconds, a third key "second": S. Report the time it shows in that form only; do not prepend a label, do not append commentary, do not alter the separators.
{"hour": 6, "minute": 14}
